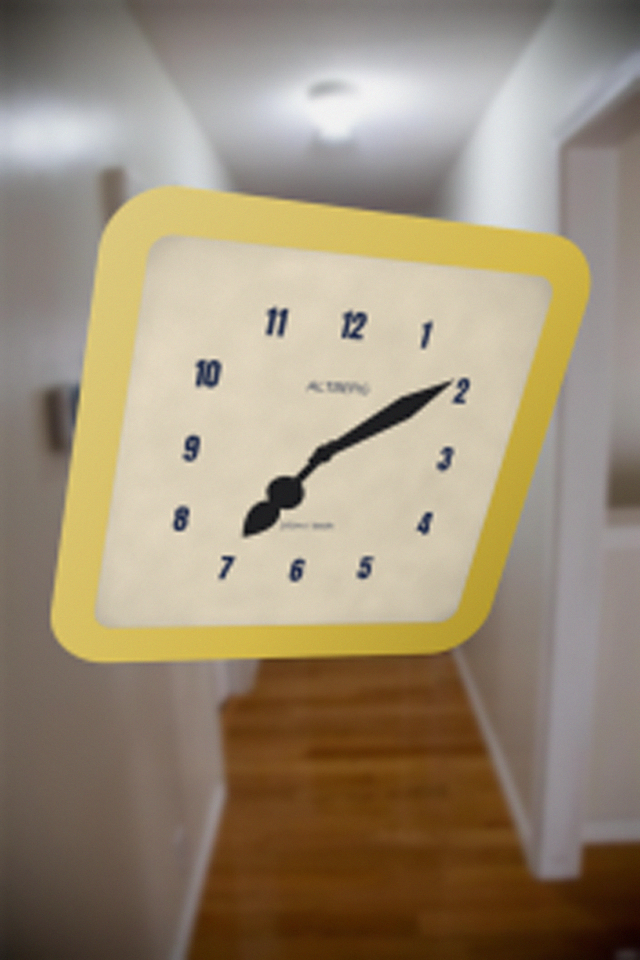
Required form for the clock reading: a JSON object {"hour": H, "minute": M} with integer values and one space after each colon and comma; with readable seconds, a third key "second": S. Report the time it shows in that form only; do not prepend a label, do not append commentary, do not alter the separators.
{"hour": 7, "minute": 9}
